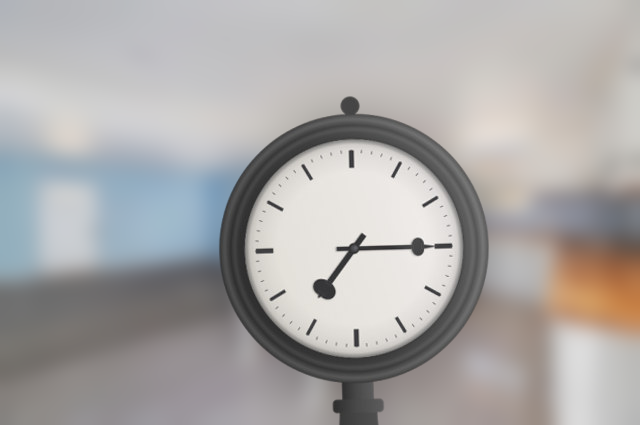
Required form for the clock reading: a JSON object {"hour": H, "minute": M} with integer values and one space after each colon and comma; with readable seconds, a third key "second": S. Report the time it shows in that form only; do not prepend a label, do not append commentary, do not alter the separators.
{"hour": 7, "minute": 15}
